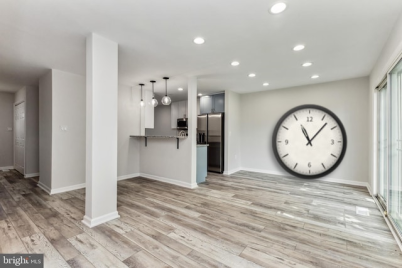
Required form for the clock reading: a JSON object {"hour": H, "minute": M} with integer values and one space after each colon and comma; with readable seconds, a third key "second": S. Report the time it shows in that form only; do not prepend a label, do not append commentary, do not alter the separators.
{"hour": 11, "minute": 7}
